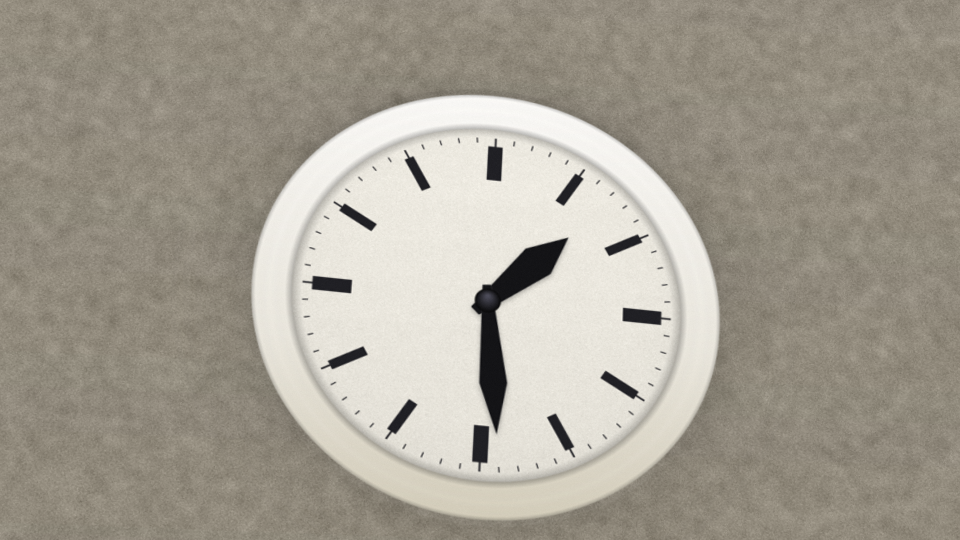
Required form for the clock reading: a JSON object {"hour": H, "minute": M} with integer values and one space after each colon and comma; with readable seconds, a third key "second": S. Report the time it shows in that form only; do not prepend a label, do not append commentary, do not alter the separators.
{"hour": 1, "minute": 29}
